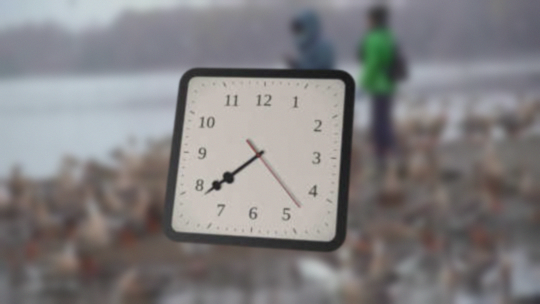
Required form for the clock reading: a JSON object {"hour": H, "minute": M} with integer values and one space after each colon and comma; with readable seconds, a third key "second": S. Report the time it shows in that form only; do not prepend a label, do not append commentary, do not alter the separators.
{"hour": 7, "minute": 38, "second": 23}
